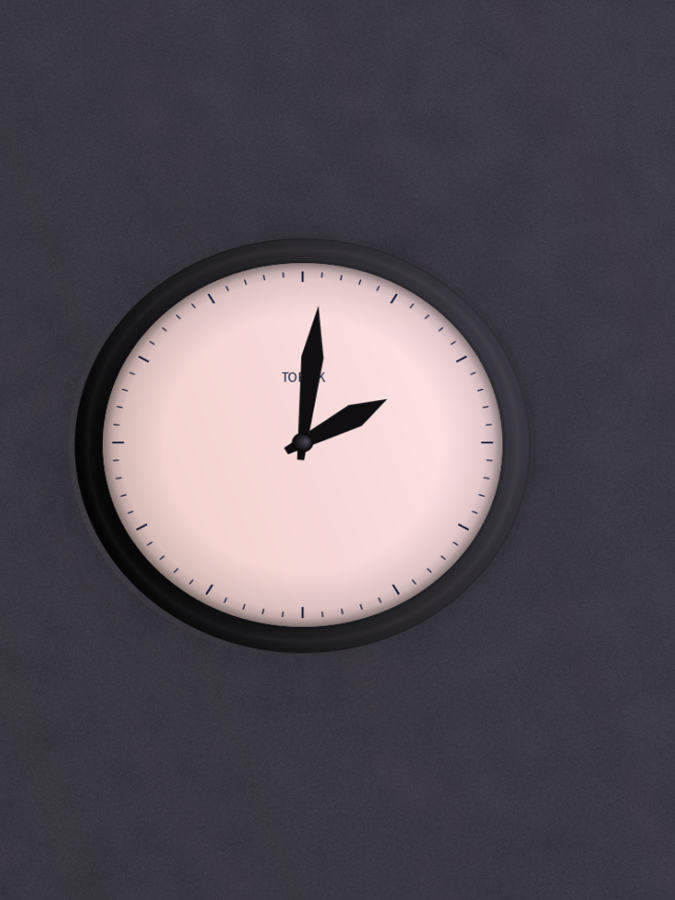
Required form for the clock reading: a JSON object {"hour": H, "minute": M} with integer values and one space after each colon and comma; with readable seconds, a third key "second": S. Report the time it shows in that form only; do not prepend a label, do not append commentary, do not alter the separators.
{"hour": 2, "minute": 1}
